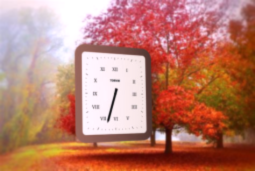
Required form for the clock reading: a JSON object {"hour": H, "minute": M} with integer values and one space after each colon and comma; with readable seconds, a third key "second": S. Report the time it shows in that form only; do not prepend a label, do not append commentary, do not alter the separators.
{"hour": 6, "minute": 33}
